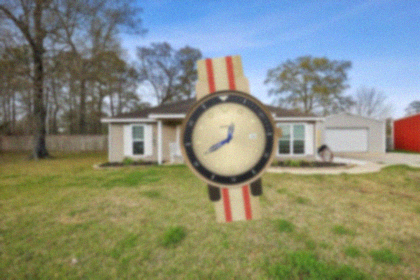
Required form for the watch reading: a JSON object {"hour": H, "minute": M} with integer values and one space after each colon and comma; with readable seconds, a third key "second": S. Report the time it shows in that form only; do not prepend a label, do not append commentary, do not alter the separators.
{"hour": 12, "minute": 41}
